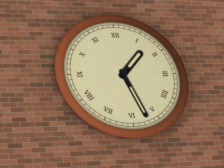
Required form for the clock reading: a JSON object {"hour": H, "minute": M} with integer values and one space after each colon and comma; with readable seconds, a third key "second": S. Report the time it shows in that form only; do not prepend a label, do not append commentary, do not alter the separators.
{"hour": 1, "minute": 27}
